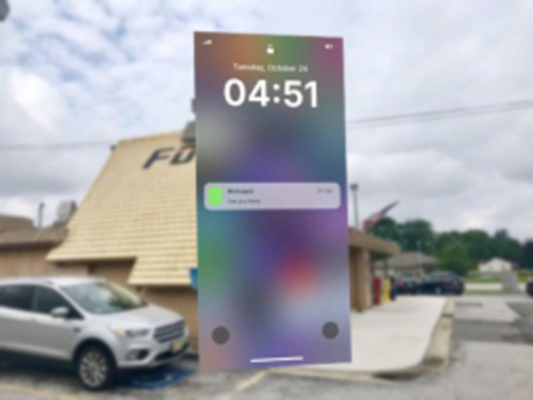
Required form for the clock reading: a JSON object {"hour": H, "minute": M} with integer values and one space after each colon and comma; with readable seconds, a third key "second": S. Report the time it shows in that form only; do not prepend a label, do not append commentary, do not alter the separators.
{"hour": 4, "minute": 51}
